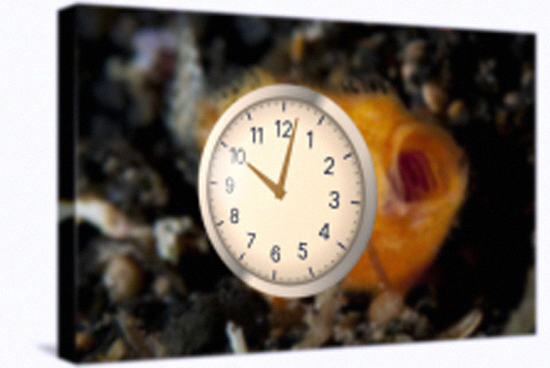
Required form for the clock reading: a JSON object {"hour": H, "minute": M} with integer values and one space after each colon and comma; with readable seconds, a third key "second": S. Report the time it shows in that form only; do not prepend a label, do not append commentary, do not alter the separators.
{"hour": 10, "minute": 2}
